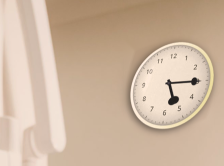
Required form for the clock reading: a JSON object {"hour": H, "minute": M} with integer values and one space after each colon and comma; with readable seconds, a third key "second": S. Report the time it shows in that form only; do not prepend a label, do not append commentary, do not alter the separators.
{"hour": 5, "minute": 15}
